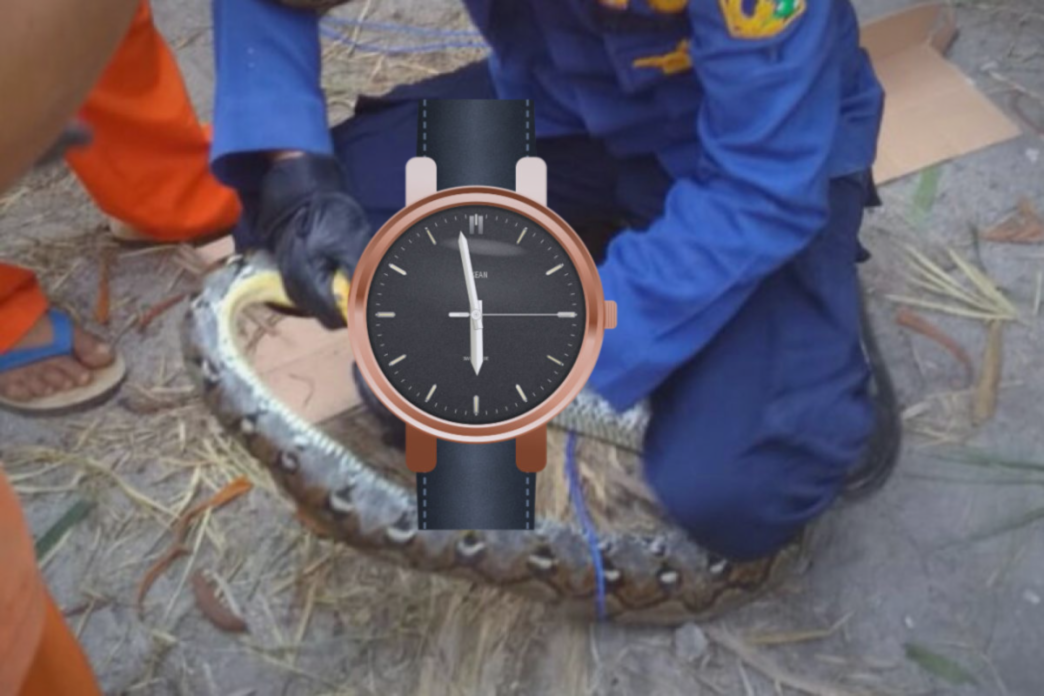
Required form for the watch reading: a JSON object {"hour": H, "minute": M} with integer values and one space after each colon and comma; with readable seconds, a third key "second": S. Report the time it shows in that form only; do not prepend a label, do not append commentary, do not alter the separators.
{"hour": 5, "minute": 58, "second": 15}
